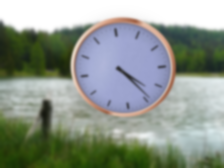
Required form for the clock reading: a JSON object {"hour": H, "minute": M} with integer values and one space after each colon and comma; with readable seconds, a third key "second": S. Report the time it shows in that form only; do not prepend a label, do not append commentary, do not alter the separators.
{"hour": 4, "minute": 24}
